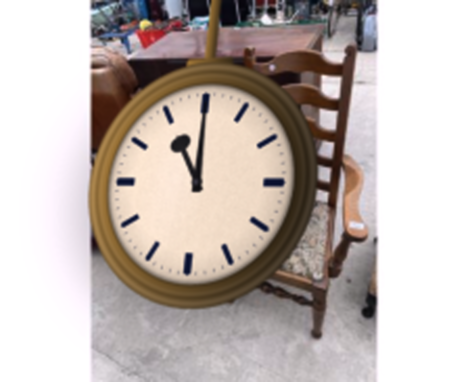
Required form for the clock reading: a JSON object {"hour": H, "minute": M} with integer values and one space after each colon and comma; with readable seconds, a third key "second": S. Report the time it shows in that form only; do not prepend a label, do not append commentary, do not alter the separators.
{"hour": 11, "minute": 0}
